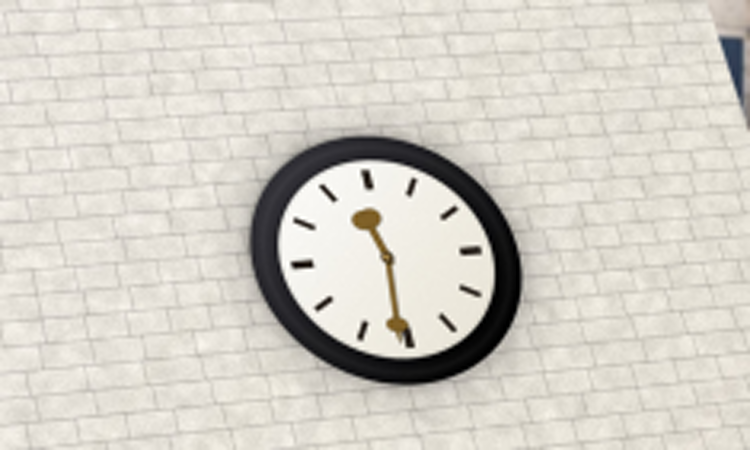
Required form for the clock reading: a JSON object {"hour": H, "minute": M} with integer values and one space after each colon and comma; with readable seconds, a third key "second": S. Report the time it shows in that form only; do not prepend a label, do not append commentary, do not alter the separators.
{"hour": 11, "minute": 31}
